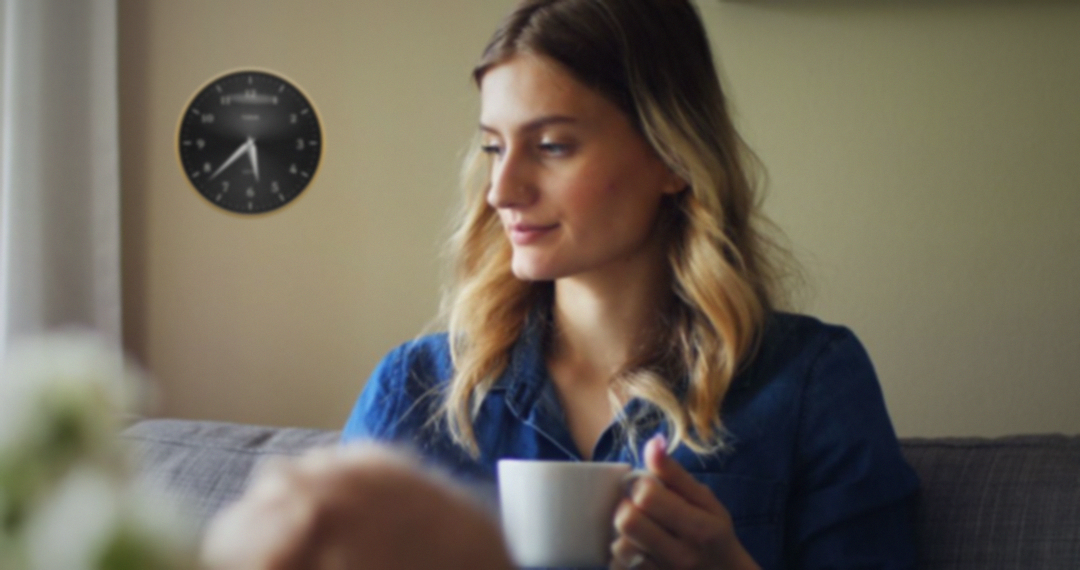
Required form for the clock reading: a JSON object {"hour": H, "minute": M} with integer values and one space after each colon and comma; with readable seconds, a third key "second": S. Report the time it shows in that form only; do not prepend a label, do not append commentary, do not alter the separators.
{"hour": 5, "minute": 38}
